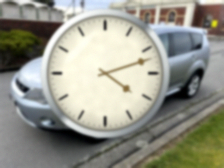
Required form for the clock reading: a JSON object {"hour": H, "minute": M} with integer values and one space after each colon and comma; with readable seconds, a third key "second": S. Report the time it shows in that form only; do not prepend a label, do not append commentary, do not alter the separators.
{"hour": 4, "minute": 12}
